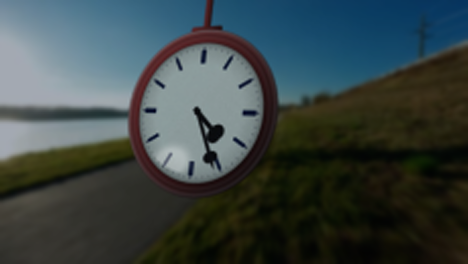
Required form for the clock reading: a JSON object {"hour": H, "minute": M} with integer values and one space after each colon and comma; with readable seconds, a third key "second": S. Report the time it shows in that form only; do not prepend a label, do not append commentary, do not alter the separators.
{"hour": 4, "minute": 26}
